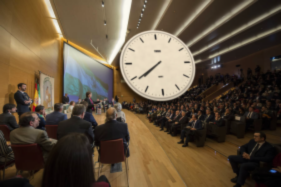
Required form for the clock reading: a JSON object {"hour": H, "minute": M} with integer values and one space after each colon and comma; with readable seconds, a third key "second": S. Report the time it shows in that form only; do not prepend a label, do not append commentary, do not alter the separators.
{"hour": 7, "minute": 39}
